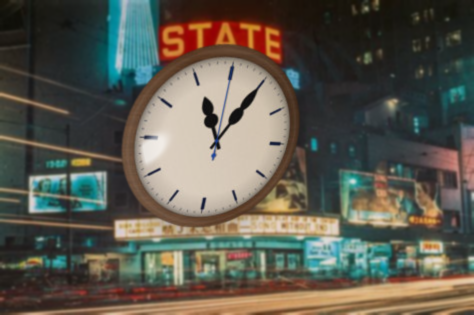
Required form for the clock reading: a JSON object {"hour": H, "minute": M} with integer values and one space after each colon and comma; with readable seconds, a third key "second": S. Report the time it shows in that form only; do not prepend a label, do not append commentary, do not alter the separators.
{"hour": 11, "minute": 5, "second": 0}
